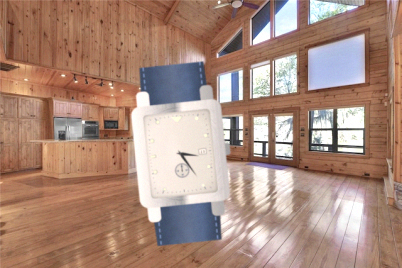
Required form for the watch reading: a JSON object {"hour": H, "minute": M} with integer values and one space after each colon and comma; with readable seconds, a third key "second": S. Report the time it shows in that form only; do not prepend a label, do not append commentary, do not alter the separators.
{"hour": 3, "minute": 25}
